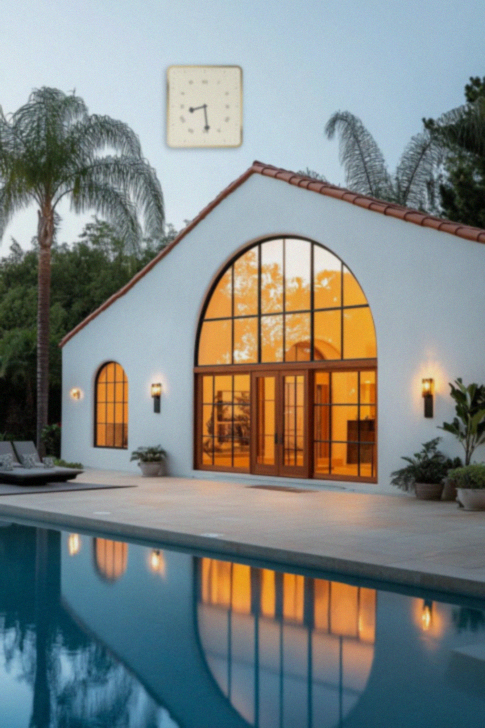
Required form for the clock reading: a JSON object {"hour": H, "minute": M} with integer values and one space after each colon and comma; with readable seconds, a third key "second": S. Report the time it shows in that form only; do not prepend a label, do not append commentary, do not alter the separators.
{"hour": 8, "minute": 29}
